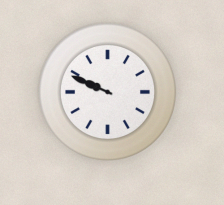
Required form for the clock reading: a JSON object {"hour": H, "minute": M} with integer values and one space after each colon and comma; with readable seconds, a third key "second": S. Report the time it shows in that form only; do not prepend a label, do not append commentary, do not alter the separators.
{"hour": 9, "minute": 49}
